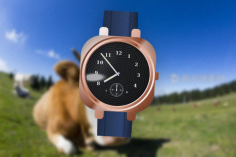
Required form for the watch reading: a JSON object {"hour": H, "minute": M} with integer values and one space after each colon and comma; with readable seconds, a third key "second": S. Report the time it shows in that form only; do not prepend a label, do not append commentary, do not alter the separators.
{"hour": 7, "minute": 53}
